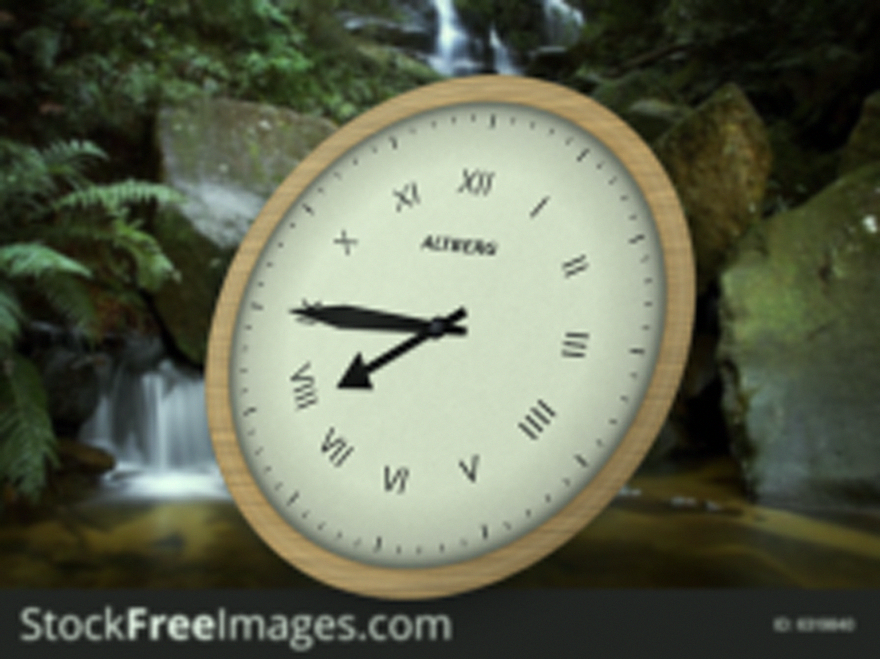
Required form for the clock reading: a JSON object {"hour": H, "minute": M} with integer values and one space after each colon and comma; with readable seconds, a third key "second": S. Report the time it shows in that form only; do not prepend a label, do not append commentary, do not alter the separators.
{"hour": 7, "minute": 45}
